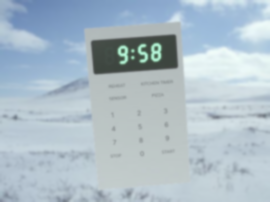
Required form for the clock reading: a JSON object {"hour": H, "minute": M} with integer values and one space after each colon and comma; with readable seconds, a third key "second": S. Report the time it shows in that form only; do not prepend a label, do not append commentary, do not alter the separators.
{"hour": 9, "minute": 58}
